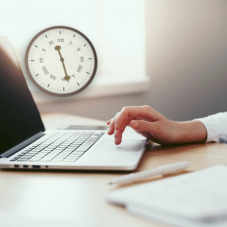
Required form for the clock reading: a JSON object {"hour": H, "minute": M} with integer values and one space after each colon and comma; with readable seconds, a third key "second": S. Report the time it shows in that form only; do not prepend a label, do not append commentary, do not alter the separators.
{"hour": 11, "minute": 28}
